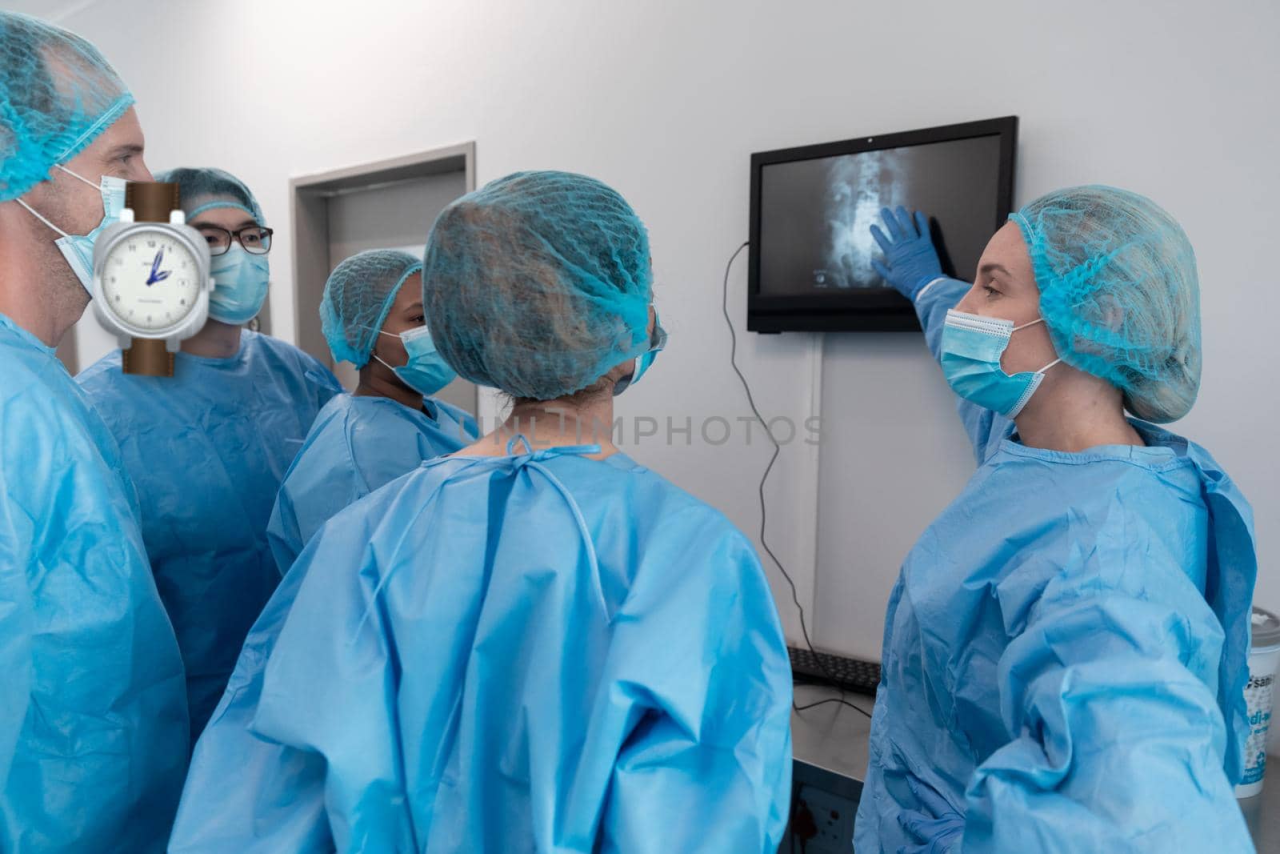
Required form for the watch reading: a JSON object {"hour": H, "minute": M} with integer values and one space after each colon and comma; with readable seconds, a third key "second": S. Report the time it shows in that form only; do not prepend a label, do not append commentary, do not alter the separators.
{"hour": 2, "minute": 3}
